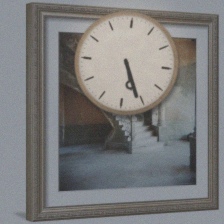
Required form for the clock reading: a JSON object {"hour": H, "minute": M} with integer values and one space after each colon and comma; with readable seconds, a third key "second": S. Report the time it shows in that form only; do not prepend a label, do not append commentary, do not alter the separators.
{"hour": 5, "minute": 26}
